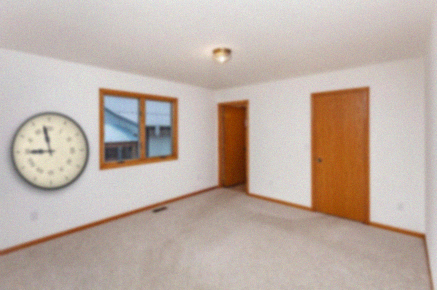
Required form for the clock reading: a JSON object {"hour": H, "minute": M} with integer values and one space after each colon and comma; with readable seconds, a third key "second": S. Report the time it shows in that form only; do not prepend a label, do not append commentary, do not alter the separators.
{"hour": 8, "minute": 58}
